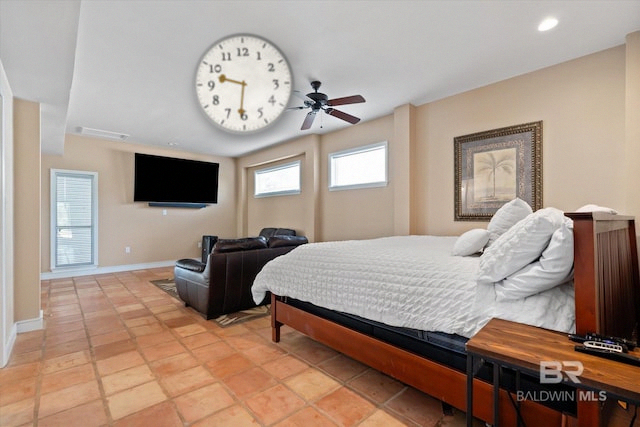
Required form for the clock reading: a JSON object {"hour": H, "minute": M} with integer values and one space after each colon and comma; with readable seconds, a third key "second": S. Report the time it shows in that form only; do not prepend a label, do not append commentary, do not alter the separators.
{"hour": 9, "minute": 31}
